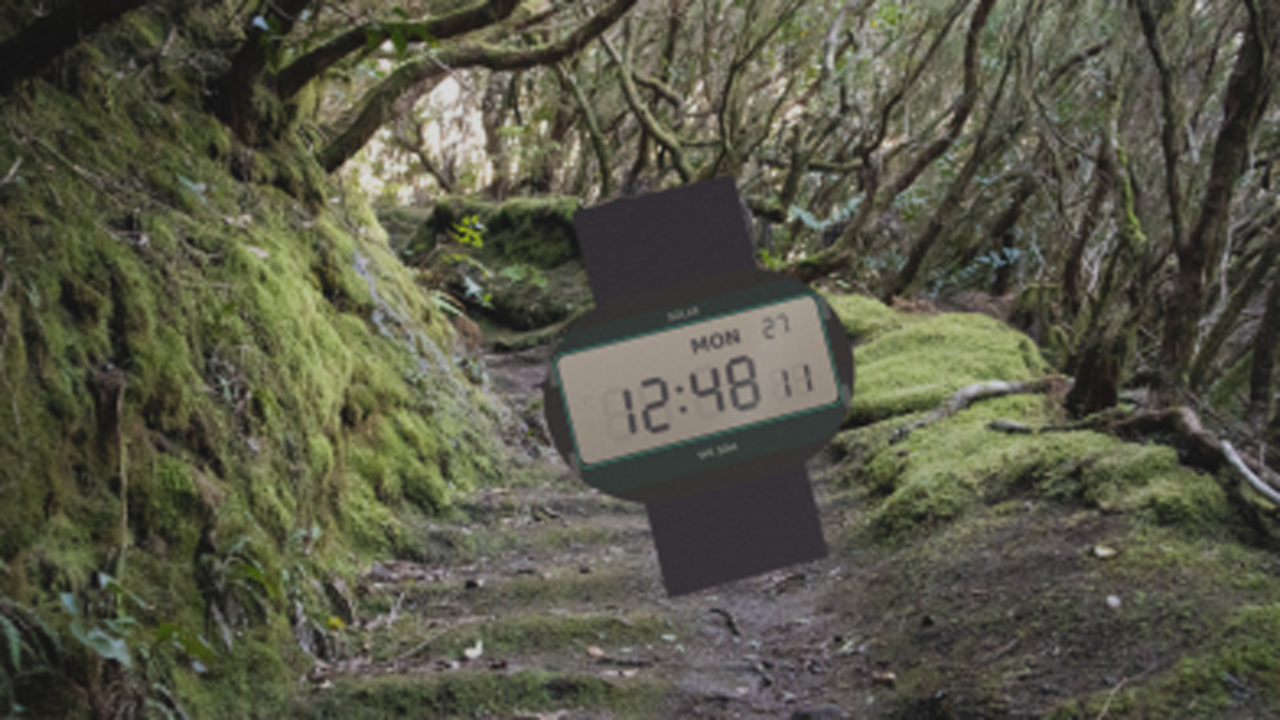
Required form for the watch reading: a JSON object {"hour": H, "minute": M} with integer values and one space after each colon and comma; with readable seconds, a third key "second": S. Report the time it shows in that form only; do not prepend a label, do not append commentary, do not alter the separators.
{"hour": 12, "minute": 48, "second": 11}
